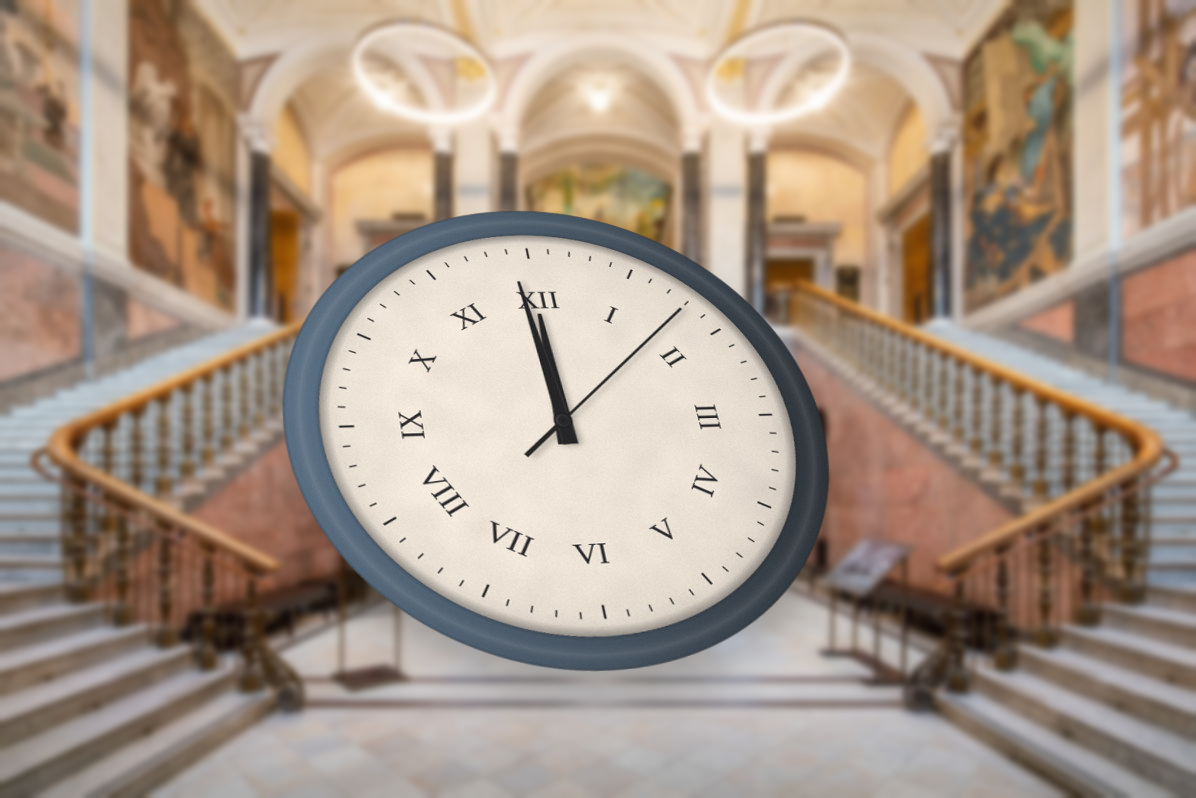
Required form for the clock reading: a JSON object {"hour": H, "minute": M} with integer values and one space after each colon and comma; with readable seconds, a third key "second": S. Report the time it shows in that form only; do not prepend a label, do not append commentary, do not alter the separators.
{"hour": 11, "minute": 59, "second": 8}
